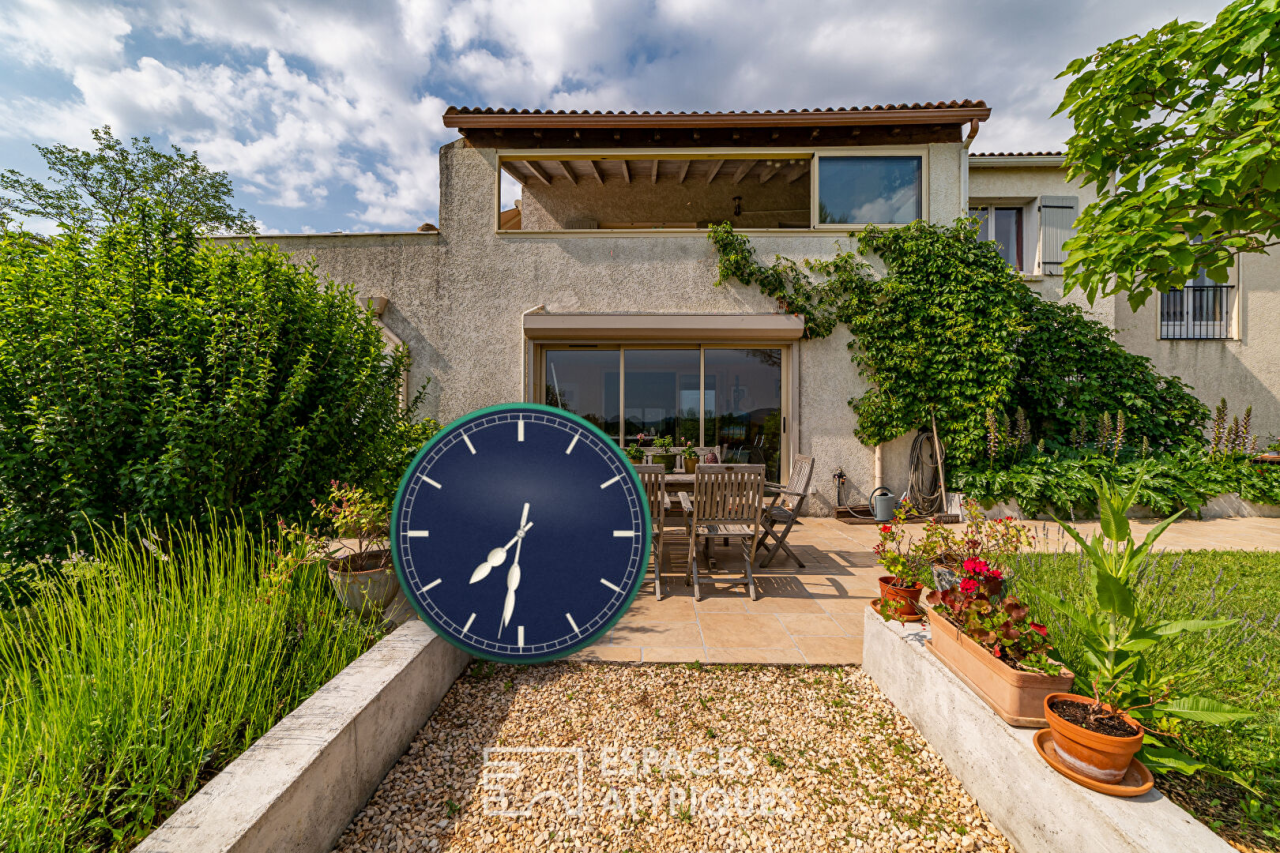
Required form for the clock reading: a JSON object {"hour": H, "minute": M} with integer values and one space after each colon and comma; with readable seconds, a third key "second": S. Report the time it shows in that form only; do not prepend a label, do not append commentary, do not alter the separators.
{"hour": 7, "minute": 31, "second": 32}
